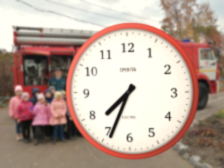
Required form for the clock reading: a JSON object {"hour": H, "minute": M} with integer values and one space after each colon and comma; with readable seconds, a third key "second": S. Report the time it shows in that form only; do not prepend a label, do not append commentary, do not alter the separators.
{"hour": 7, "minute": 34}
